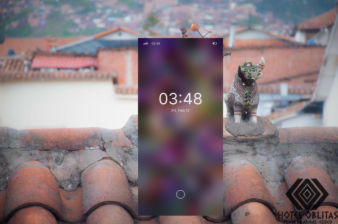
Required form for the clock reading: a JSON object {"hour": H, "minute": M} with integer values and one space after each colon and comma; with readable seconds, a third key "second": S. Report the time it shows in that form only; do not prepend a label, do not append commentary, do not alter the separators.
{"hour": 3, "minute": 48}
